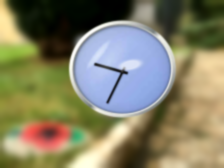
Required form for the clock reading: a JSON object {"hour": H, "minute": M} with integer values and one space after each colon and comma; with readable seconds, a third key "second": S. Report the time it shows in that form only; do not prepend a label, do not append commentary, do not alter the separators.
{"hour": 9, "minute": 34}
